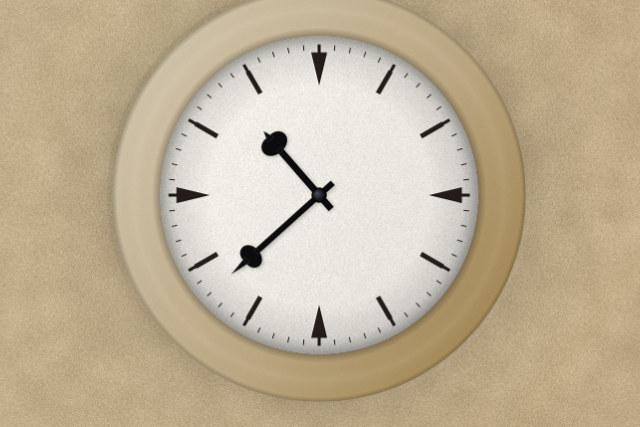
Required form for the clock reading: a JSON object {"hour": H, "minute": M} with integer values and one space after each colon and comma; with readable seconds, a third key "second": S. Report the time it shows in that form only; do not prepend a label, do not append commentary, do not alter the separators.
{"hour": 10, "minute": 38}
